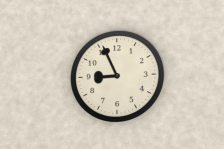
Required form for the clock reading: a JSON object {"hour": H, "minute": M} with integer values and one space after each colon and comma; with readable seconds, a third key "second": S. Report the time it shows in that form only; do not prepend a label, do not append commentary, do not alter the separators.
{"hour": 8, "minute": 56}
